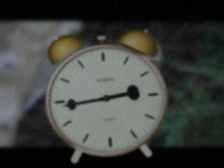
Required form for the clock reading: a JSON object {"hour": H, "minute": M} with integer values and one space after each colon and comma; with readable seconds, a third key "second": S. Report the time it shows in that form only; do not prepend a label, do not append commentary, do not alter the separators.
{"hour": 2, "minute": 44}
